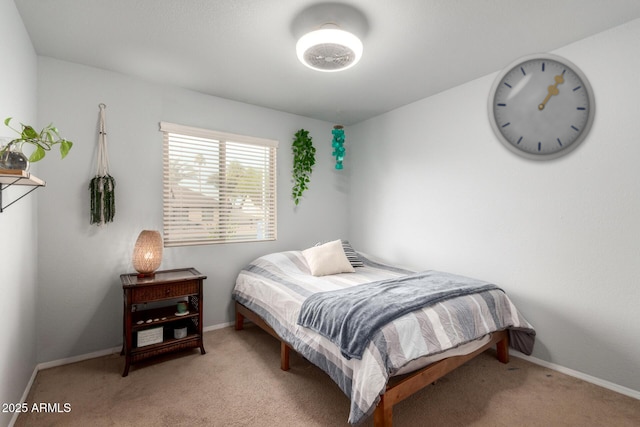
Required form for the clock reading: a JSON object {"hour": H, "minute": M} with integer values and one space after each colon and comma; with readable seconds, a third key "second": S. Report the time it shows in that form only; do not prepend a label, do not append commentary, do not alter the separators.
{"hour": 1, "minute": 5}
